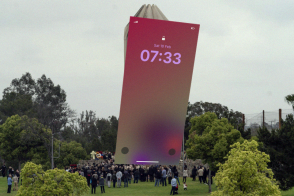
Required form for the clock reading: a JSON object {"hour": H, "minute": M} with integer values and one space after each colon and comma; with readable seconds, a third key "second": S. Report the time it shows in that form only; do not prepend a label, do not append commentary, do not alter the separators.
{"hour": 7, "minute": 33}
